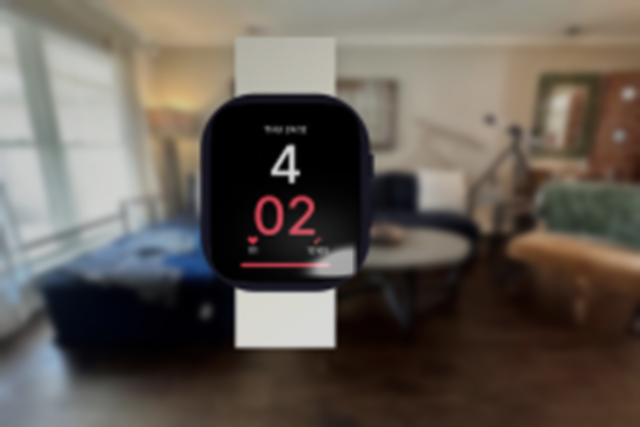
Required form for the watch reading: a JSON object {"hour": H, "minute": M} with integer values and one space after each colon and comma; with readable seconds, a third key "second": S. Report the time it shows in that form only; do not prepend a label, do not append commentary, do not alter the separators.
{"hour": 4, "minute": 2}
